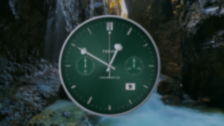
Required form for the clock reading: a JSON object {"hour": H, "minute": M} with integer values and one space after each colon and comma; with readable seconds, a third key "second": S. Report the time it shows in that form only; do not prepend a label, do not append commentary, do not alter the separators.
{"hour": 12, "minute": 50}
